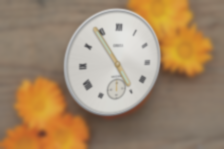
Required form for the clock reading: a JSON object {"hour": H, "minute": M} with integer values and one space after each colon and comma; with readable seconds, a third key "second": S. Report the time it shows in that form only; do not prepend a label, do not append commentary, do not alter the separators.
{"hour": 4, "minute": 54}
